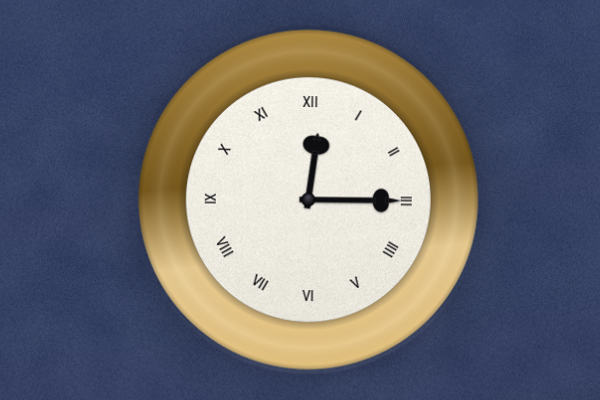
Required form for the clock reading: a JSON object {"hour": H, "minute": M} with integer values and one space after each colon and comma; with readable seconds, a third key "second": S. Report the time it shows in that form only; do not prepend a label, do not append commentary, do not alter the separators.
{"hour": 12, "minute": 15}
